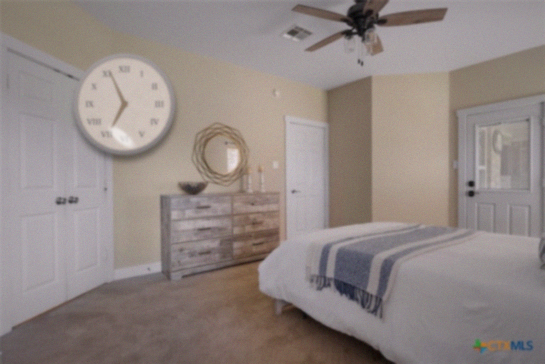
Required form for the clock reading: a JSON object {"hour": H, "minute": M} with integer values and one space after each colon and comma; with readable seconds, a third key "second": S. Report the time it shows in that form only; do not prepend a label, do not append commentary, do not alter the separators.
{"hour": 6, "minute": 56}
